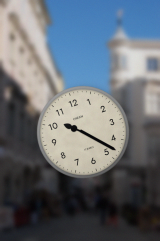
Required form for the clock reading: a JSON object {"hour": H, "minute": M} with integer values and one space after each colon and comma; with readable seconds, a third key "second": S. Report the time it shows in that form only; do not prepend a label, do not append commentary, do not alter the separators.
{"hour": 10, "minute": 23}
